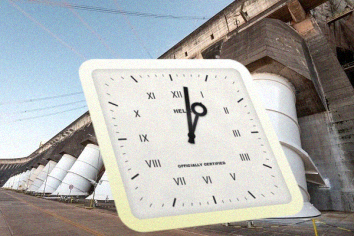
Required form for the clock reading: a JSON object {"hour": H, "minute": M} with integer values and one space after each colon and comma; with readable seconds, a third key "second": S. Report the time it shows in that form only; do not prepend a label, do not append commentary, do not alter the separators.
{"hour": 1, "minute": 2}
